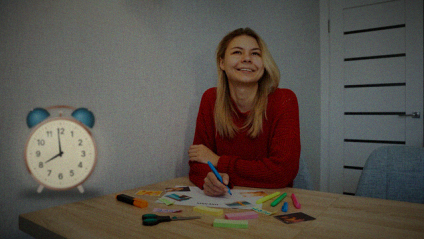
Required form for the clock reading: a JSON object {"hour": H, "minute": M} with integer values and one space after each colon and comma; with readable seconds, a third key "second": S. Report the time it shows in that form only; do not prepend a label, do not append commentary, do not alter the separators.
{"hour": 7, "minute": 59}
